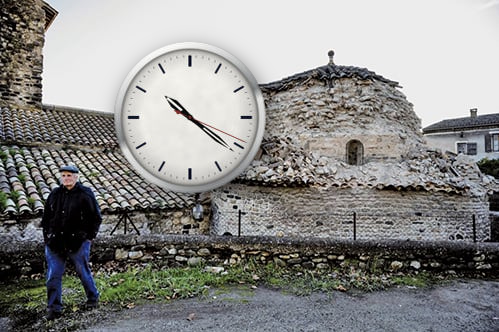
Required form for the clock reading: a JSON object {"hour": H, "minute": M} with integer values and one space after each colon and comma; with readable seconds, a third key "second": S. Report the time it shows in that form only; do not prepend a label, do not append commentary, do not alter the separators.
{"hour": 10, "minute": 21, "second": 19}
